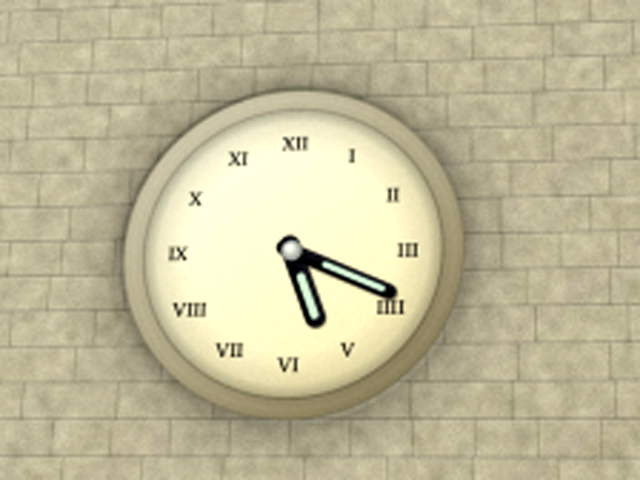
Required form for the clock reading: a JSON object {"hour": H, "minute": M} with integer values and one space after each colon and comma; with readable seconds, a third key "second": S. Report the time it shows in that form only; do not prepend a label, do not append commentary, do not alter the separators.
{"hour": 5, "minute": 19}
